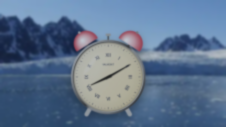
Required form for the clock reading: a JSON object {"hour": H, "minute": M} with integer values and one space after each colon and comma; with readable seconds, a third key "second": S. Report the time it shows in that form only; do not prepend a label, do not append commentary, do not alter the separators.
{"hour": 8, "minute": 10}
